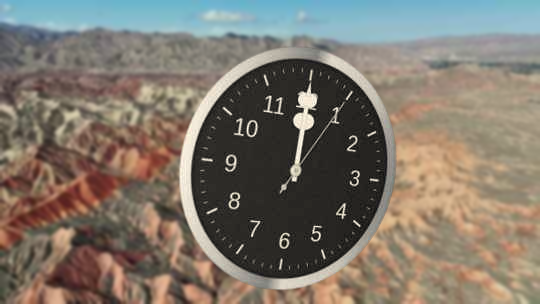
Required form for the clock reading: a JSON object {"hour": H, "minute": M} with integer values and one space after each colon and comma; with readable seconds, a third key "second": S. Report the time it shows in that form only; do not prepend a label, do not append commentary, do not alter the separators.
{"hour": 12, "minute": 0, "second": 5}
